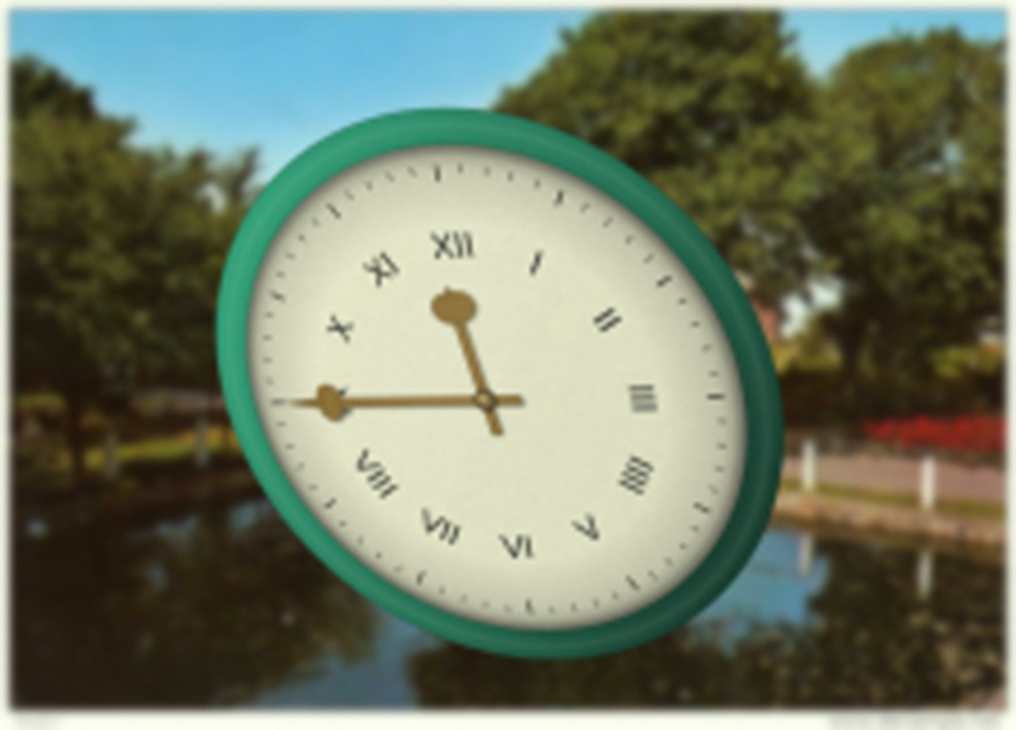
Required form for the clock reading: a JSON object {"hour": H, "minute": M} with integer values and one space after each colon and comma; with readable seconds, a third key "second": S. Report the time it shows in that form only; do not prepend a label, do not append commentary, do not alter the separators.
{"hour": 11, "minute": 45}
